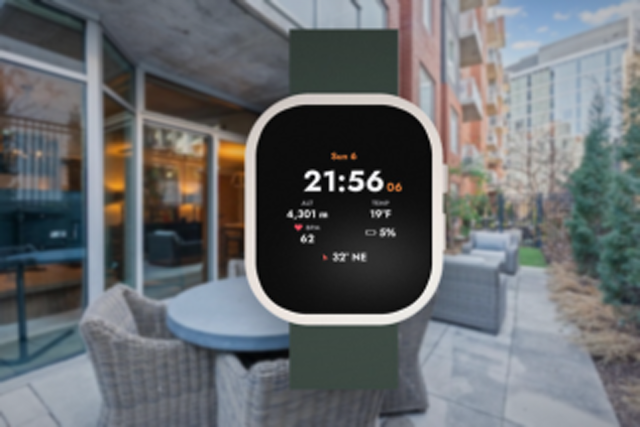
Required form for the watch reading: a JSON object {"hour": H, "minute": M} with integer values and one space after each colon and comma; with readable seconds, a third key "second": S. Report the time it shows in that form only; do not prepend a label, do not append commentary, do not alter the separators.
{"hour": 21, "minute": 56}
